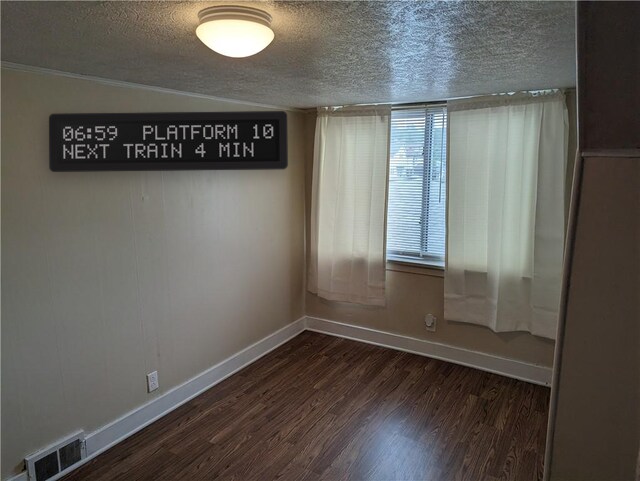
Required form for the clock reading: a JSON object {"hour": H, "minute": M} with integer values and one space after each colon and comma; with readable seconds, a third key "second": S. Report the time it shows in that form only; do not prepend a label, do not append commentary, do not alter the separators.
{"hour": 6, "minute": 59}
